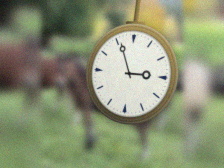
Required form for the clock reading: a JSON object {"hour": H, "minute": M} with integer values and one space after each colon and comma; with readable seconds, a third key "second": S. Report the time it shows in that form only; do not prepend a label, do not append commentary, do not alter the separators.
{"hour": 2, "minute": 56}
